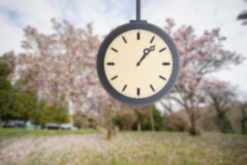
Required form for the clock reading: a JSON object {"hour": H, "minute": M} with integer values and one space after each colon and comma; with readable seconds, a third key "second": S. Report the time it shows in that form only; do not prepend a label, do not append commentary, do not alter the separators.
{"hour": 1, "minute": 7}
